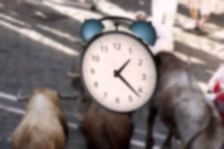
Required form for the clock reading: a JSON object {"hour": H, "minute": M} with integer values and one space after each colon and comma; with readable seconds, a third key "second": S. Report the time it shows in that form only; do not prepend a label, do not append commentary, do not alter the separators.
{"hour": 1, "minute": 22}
